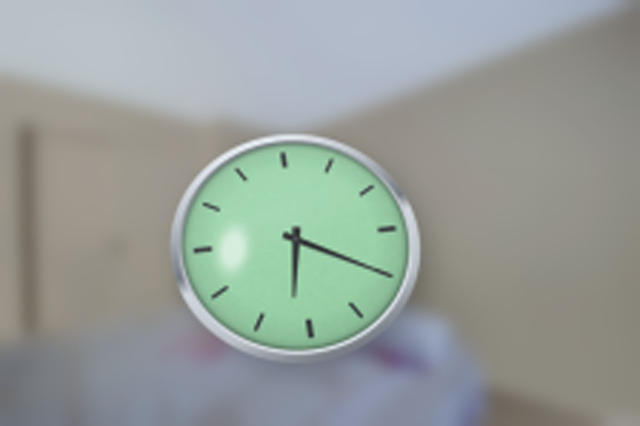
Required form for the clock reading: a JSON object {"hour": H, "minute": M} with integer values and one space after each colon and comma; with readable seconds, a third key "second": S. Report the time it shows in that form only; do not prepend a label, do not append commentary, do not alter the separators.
{"hour": 6, "minute": 20}
